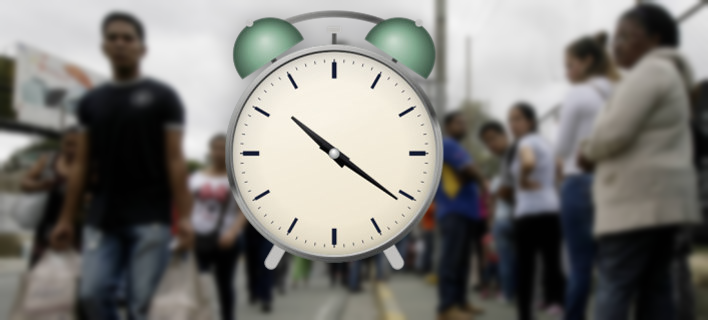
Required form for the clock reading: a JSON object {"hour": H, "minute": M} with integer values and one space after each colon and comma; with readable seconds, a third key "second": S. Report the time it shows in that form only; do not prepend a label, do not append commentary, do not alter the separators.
{"hour": 10, "minute": 21}
